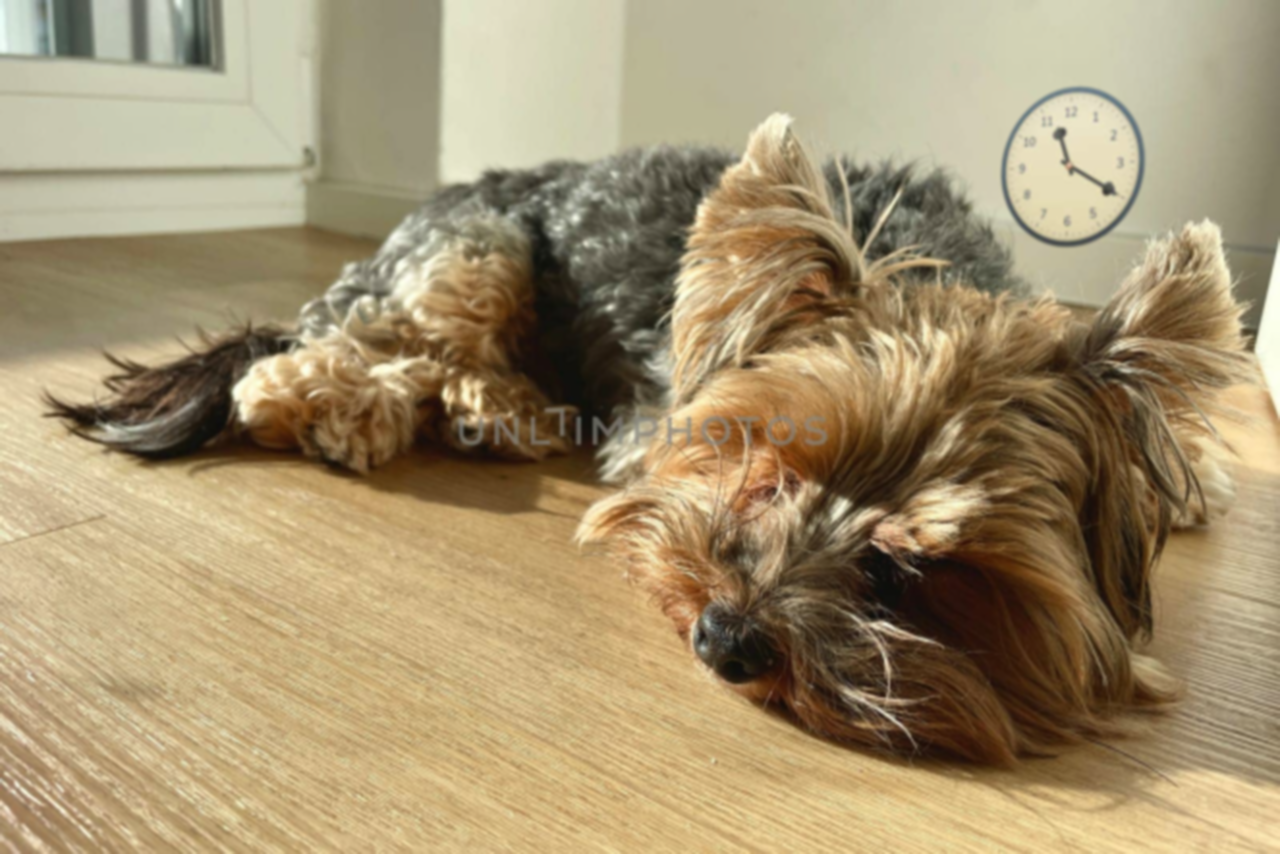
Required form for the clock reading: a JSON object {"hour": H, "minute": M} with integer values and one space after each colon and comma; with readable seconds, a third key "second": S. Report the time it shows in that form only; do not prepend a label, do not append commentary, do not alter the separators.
{"hour": 11, "minute": 20}
